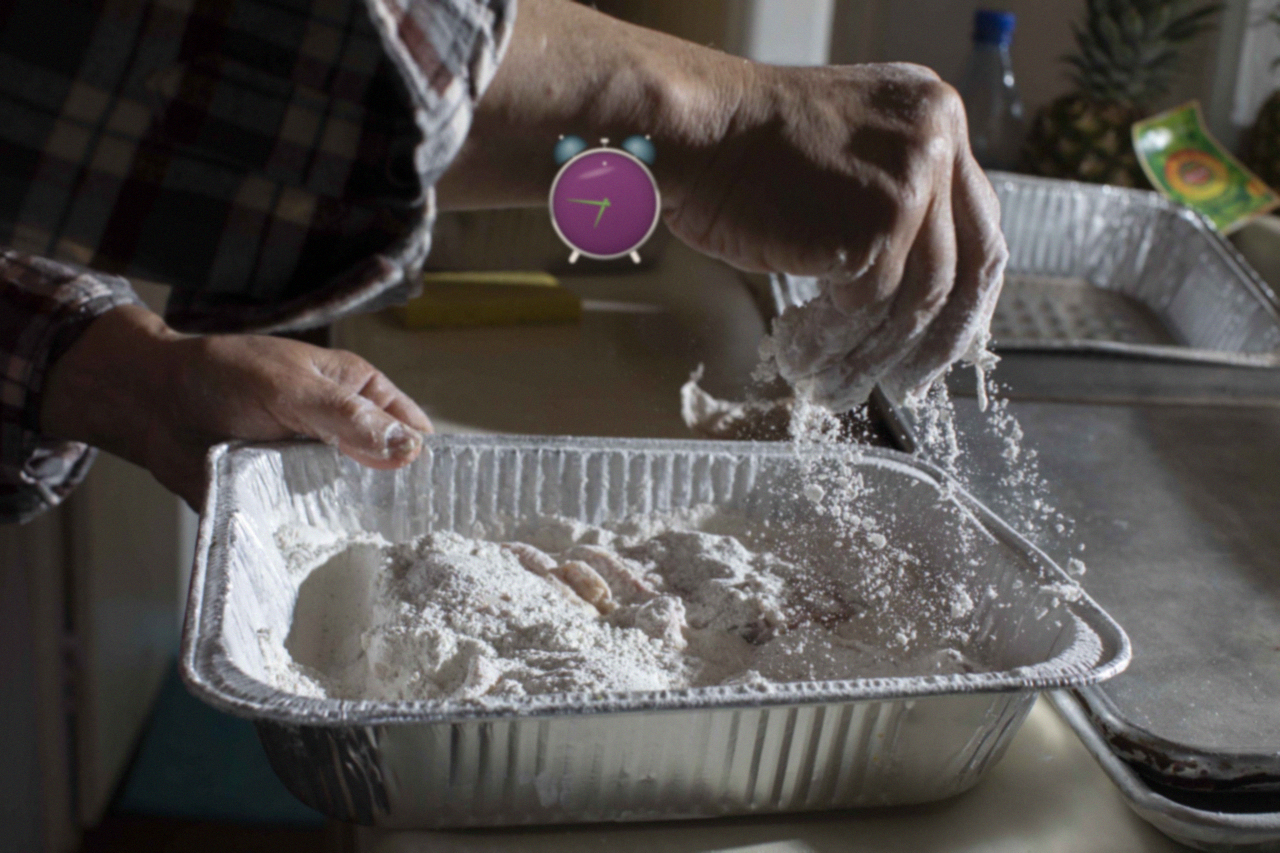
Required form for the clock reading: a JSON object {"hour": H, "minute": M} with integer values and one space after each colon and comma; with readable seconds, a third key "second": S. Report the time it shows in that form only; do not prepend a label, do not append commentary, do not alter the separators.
{"hour": 6, "minute": 46}
